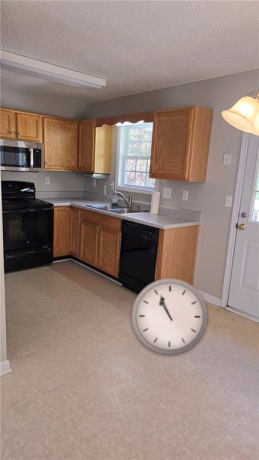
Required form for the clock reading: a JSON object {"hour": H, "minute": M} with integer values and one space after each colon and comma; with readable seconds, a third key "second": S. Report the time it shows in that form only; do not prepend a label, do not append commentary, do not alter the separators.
{"hour": 10, "minute": 56}
